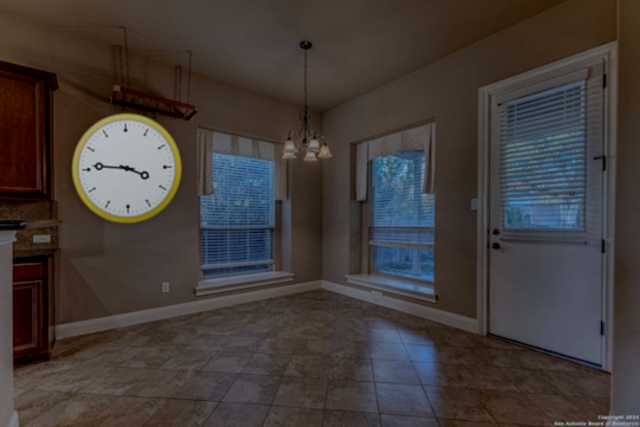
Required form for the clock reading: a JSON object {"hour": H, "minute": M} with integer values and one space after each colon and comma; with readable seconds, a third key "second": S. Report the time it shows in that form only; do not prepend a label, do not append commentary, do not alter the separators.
{"hour": 3, "minute": 46}
